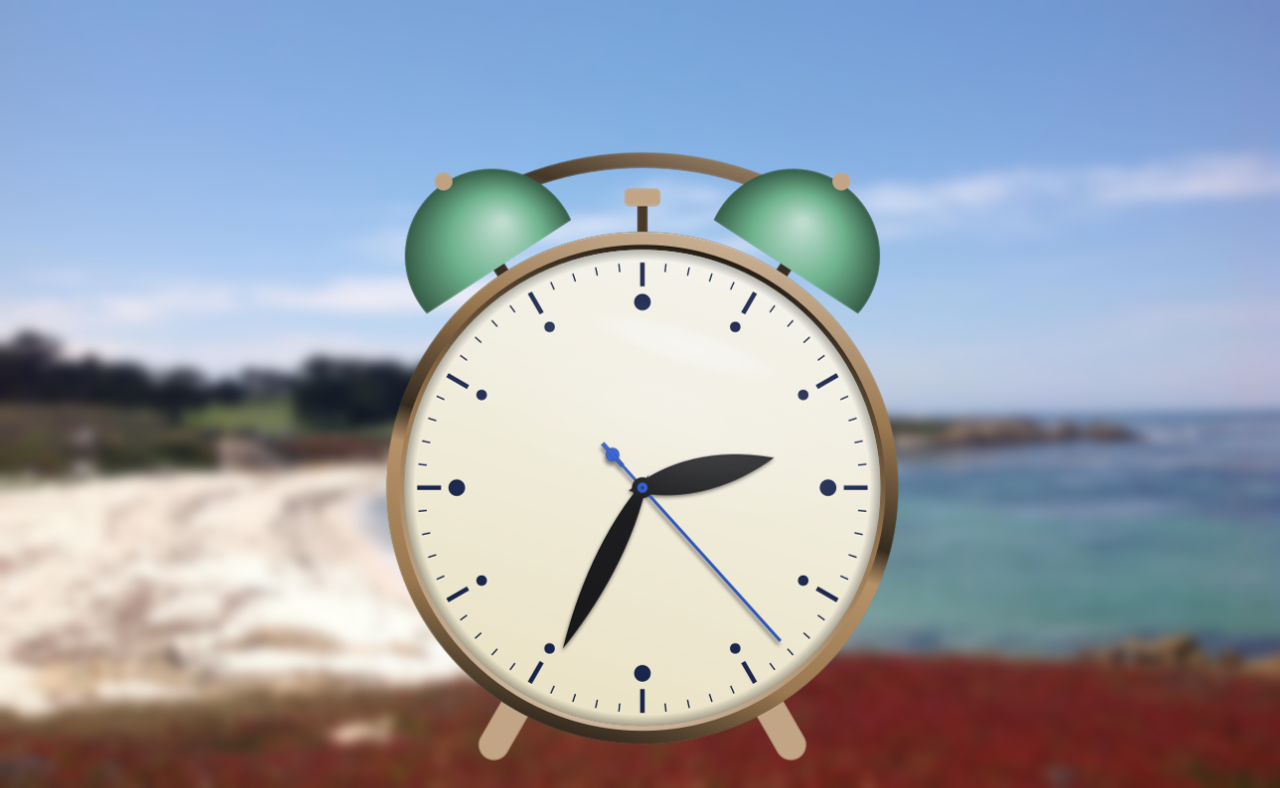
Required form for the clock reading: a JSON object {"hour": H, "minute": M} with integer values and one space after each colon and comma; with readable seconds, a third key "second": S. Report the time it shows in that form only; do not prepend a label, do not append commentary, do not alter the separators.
{"hour": 2, "minute": 34, "second": 23}
